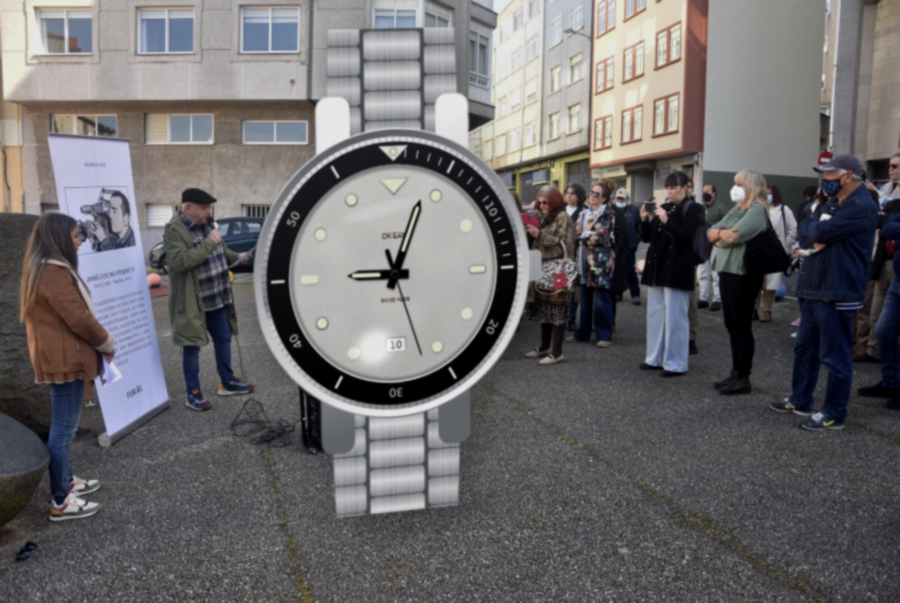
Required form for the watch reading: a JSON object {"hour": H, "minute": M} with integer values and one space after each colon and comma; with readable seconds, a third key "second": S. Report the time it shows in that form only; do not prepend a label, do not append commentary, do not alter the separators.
{"hour": 9, "minute": 3, "second": 27}
